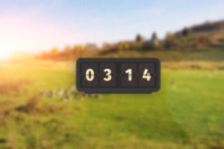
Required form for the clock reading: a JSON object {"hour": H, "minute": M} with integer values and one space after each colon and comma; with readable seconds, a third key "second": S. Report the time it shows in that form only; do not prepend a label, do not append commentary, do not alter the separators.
{"hour": 3, "minute": 14}
